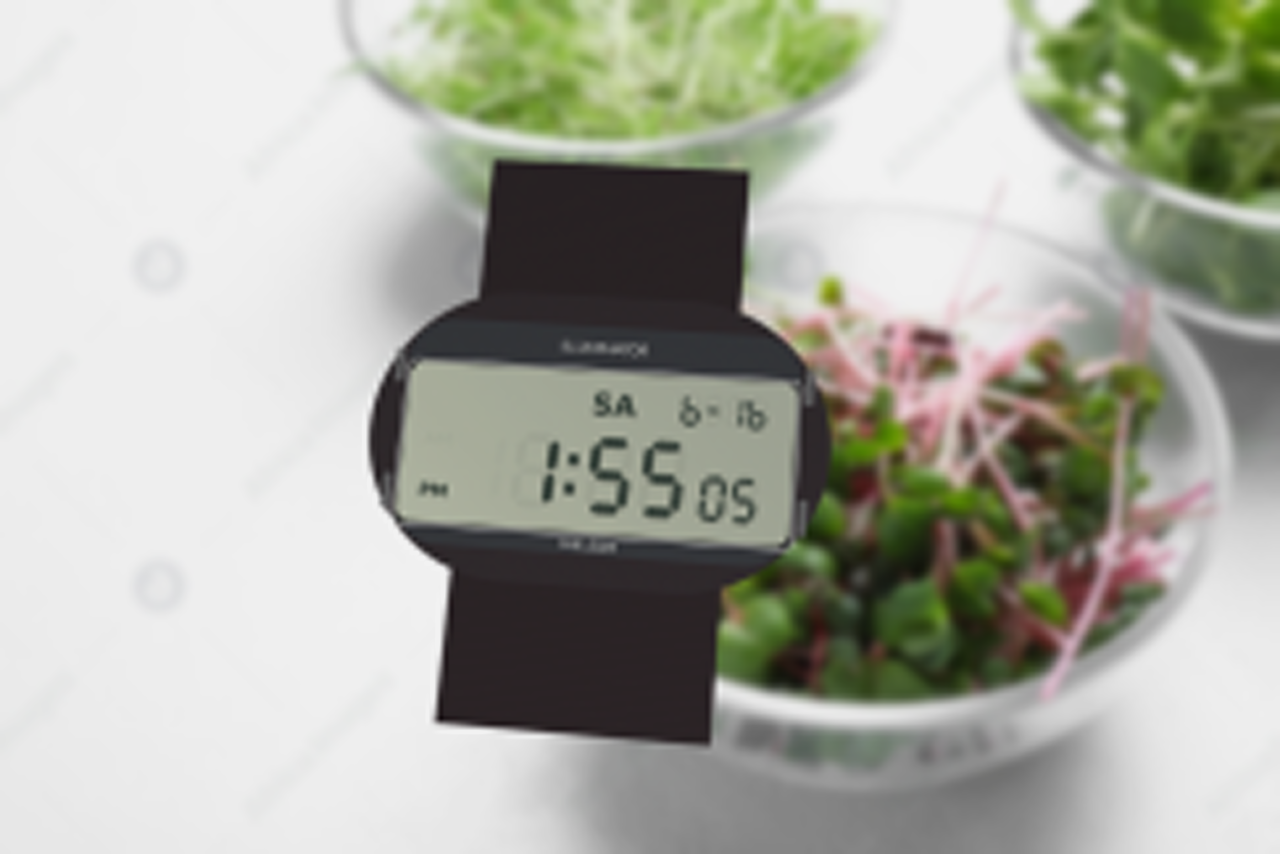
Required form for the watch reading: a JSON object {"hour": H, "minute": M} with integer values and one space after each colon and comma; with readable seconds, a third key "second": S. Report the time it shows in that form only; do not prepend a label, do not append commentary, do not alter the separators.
{"hour": 1, "minute": 55, "second": 5}
